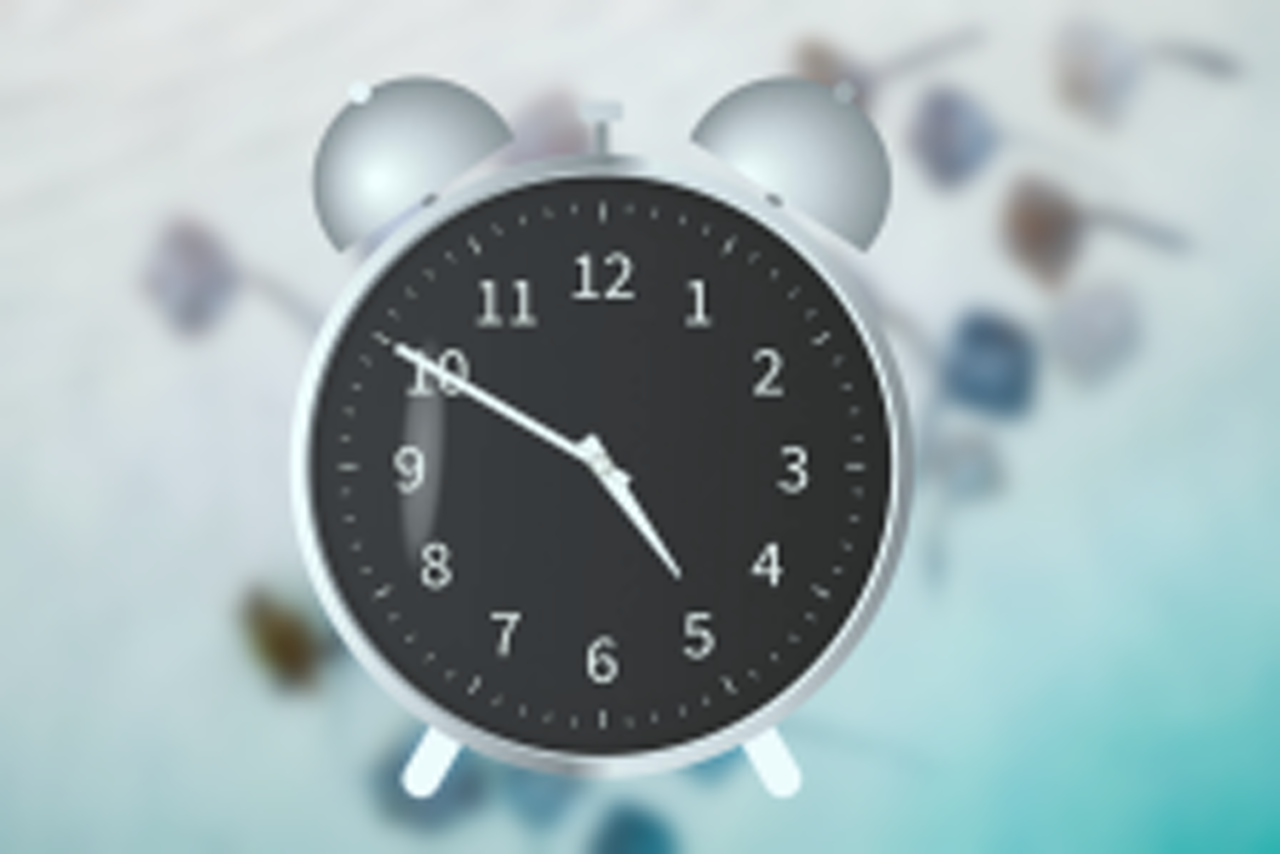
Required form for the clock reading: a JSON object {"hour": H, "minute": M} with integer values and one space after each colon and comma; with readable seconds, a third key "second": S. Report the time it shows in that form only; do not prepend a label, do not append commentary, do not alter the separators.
{"hour": 4, "minute": 50}
